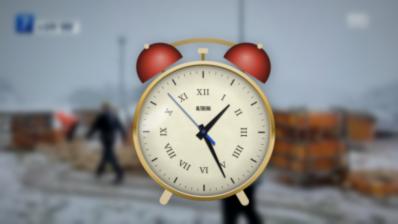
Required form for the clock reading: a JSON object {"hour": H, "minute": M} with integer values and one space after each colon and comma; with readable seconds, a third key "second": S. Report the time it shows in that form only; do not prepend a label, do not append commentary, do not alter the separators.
{"hour": 1, "minute": 25, "second": 53}
